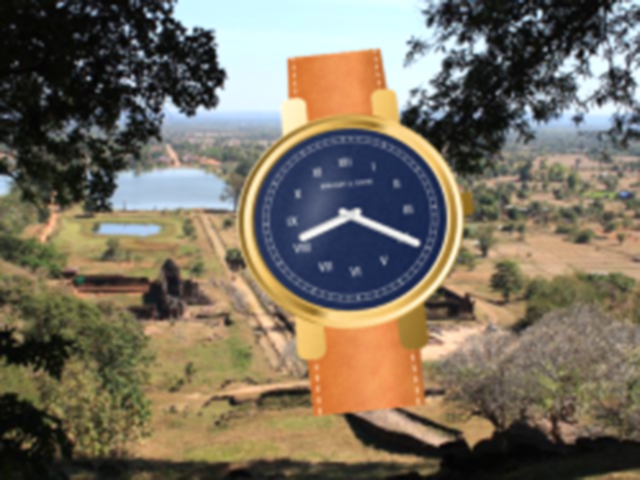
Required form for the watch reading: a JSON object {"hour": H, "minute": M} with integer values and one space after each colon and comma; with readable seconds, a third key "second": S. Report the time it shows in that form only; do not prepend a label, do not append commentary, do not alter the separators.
{"hour": 8, "minute": 20}
